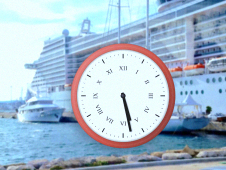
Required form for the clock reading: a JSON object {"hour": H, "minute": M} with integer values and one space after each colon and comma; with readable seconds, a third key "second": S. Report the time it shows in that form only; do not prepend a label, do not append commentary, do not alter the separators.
{"hour": 5, "minute": 28}
